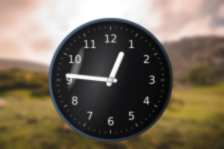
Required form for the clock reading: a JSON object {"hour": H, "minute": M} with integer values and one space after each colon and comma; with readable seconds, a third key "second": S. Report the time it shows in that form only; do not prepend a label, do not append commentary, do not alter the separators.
{"hour": 12, "minute": 46}
